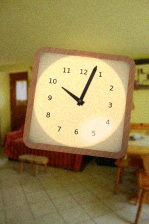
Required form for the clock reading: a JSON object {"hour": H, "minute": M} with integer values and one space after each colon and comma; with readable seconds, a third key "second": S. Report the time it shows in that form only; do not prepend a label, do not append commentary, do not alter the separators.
{"hour": 10, "minute": 3}
